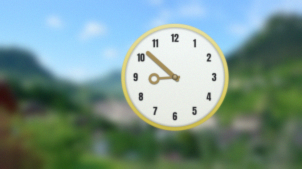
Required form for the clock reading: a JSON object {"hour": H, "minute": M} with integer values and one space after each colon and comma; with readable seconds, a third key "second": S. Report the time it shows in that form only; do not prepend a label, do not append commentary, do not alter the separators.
{"hour": 8, "minute": 52}
